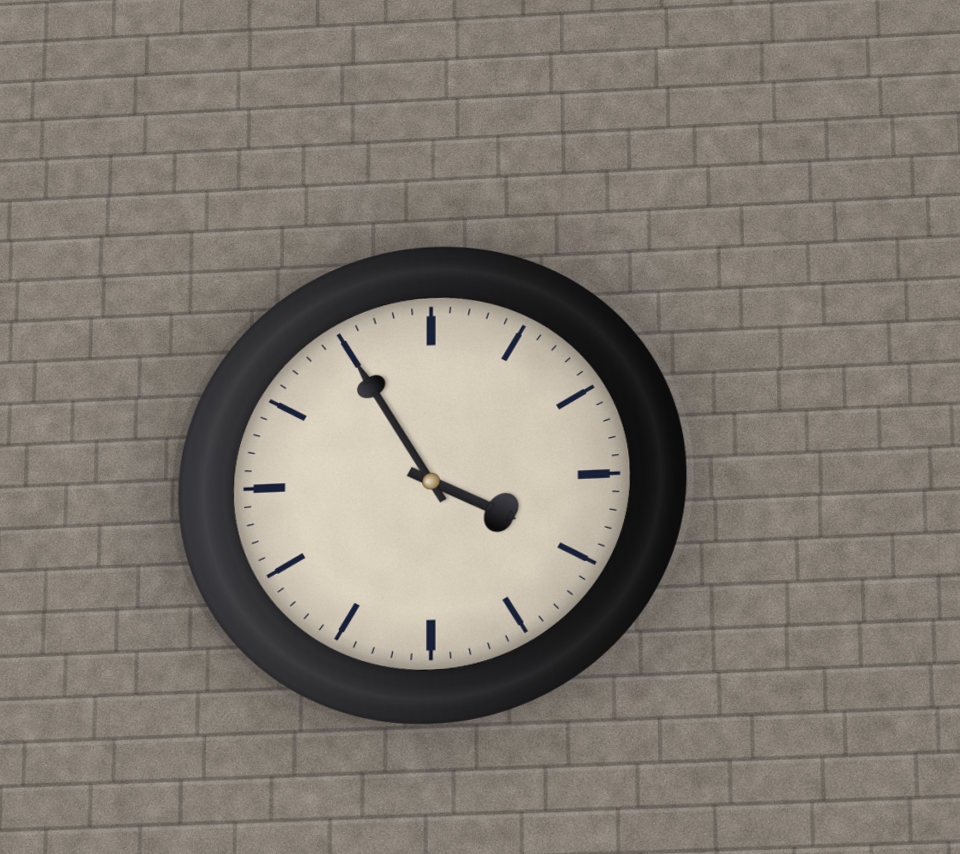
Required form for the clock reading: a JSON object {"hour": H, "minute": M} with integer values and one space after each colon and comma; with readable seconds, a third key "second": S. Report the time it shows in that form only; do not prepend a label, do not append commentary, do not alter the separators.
{"hour": 3, "minute": 55}
